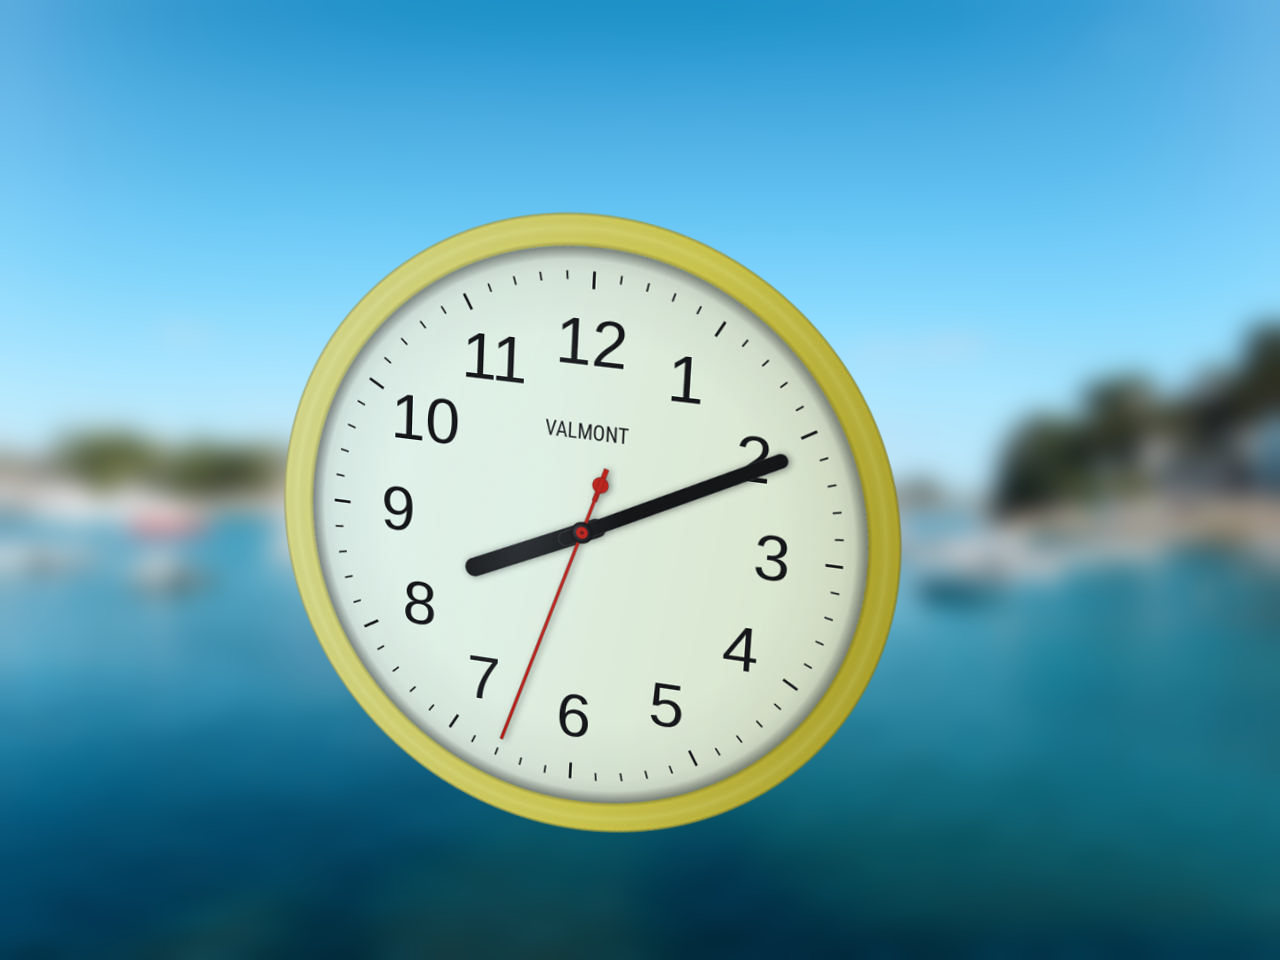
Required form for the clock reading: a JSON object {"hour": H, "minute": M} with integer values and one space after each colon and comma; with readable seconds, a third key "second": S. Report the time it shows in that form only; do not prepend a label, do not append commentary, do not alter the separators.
{"hour": 8, "minute": 10, "second": 33}
